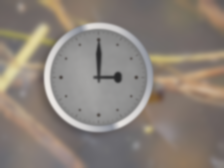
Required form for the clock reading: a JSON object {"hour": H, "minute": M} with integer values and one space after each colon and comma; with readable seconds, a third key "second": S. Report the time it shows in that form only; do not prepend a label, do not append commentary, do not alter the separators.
{"hour": 3, "minute": 0}
